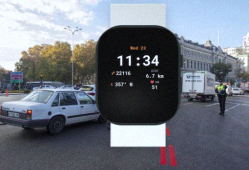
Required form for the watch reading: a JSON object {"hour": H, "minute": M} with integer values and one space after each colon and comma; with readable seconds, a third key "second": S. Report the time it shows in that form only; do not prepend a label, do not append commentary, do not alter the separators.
{"hour": 11, "minute": 34}
